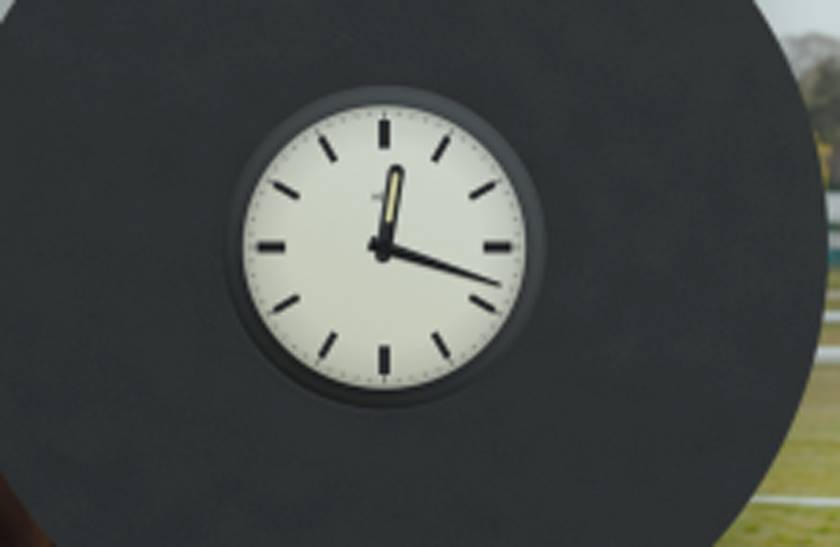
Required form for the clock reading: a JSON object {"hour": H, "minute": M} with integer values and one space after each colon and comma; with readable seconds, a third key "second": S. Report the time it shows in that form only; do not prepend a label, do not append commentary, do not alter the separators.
{"hour": 12, "minute": 18}
